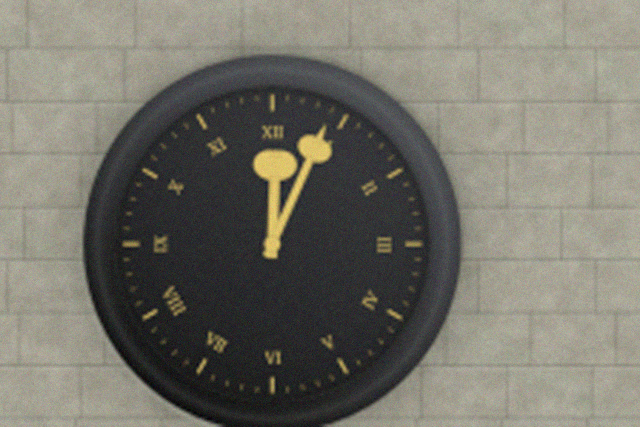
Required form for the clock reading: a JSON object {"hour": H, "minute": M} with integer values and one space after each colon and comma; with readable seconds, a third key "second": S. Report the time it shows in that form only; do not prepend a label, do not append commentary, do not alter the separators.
{"hour": 12, "minute": 4}
